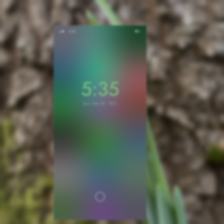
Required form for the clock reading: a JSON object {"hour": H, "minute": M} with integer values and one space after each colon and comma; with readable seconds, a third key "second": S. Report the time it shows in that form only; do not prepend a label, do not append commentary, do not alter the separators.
{"hour": 5, "minute": 35}
